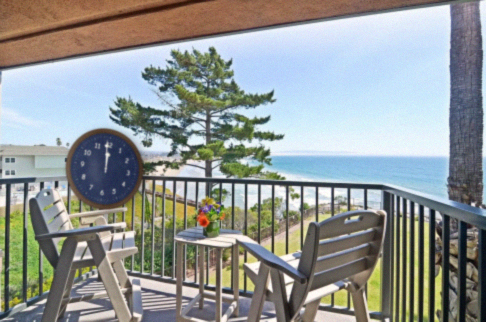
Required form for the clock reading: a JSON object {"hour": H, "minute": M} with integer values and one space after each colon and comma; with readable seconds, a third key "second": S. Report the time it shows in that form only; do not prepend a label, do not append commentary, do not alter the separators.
{"hour": 11, "minute": 59}
